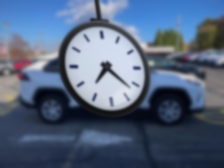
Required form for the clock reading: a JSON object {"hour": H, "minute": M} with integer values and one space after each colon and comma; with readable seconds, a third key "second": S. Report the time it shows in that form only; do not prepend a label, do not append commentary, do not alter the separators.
{"hour": 7, "minute": 22}
